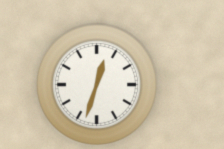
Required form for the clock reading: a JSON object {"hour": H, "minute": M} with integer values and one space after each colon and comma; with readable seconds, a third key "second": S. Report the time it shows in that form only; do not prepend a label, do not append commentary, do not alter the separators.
{"hour": 12, "minute": 33}
